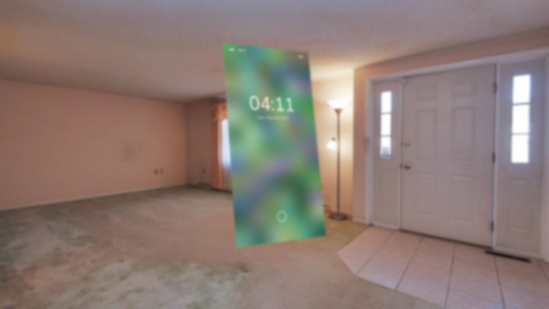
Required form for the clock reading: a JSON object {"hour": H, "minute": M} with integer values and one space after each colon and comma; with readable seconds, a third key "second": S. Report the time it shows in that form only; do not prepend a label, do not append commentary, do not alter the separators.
{"hour": 4, "minute": 11}
